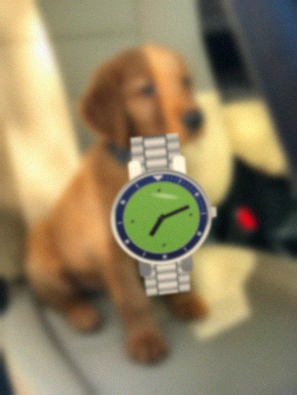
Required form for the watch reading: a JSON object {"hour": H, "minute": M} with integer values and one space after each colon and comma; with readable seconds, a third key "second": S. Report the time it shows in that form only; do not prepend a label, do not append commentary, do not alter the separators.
{"hour": 7, "minute": 12}
